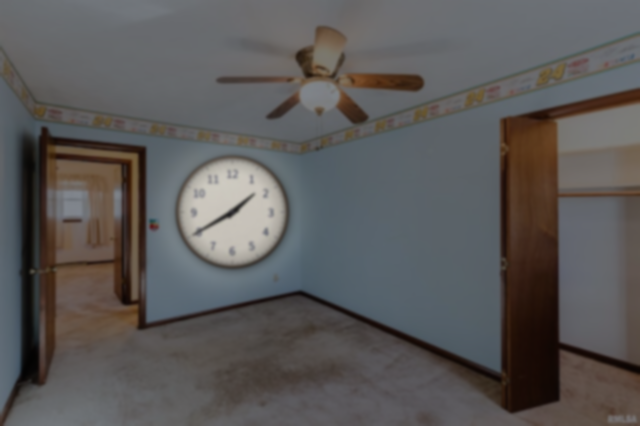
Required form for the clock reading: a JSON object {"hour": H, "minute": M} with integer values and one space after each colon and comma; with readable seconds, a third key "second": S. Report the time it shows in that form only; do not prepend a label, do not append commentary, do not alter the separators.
{"hour": 1, "minute": 40}
